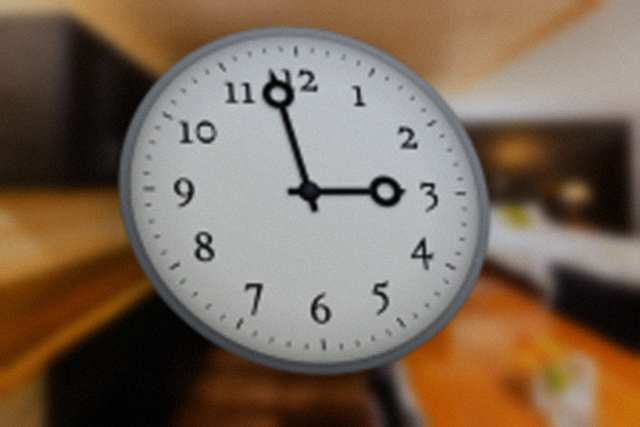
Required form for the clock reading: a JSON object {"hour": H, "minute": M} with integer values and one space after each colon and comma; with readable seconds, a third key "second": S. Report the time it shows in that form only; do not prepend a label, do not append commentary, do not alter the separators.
{"hour": 2, "minute": 58}
